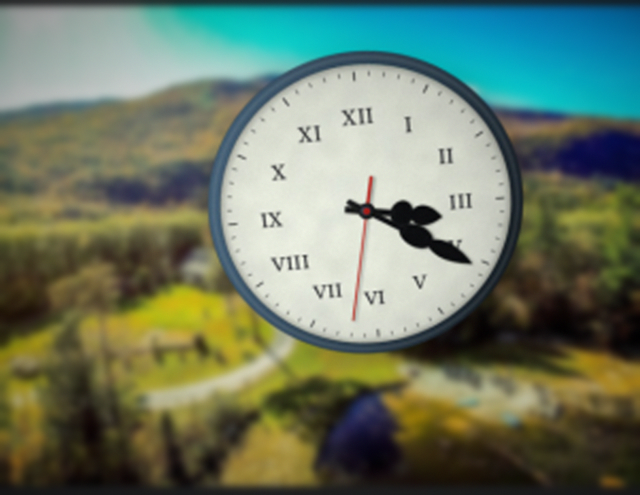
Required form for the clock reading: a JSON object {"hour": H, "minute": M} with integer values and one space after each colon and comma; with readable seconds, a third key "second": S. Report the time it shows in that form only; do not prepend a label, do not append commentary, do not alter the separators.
{"hour": 3, "minute": 20, "second": 32}
